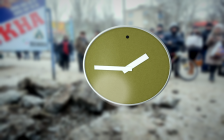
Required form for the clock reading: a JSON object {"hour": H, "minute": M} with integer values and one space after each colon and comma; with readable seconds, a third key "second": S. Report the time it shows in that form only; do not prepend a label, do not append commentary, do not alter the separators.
{"hour": 1, "minute": 45}
